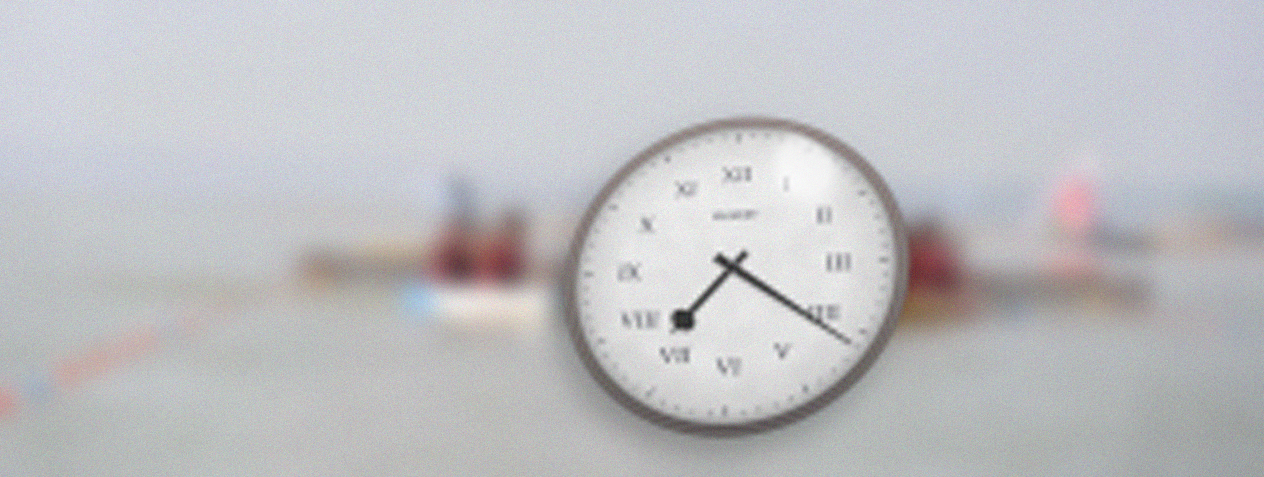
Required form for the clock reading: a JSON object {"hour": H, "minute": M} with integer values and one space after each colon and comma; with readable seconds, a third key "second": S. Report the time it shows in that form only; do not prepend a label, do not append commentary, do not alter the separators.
{"hour": 7, "minute": 21}
